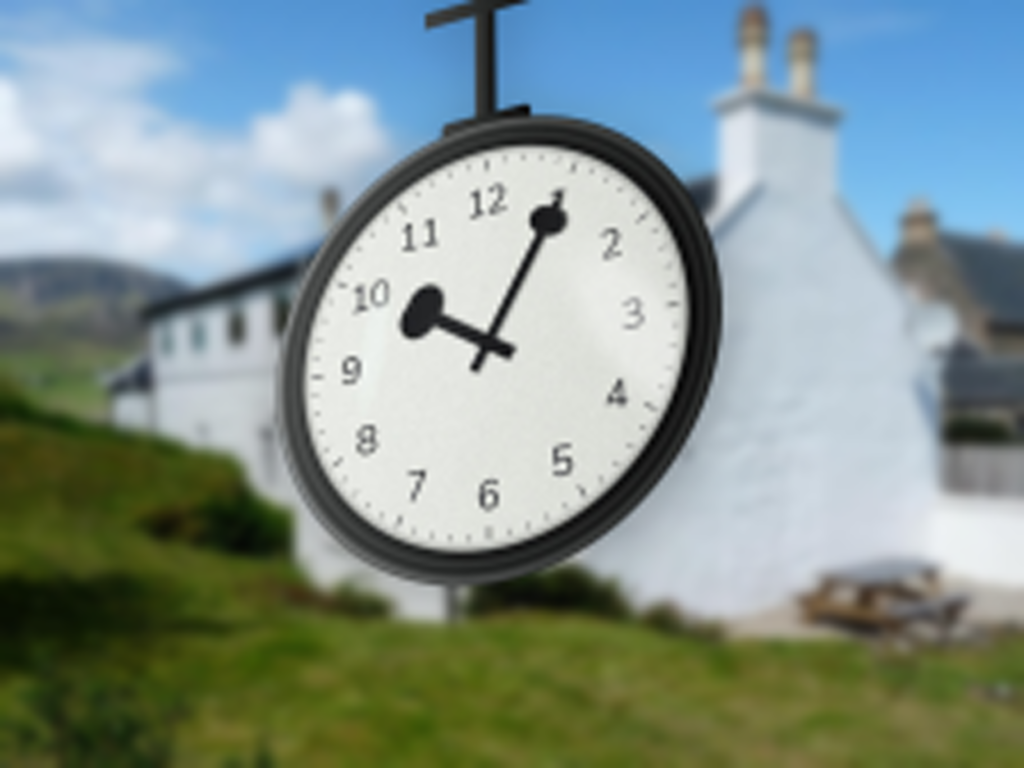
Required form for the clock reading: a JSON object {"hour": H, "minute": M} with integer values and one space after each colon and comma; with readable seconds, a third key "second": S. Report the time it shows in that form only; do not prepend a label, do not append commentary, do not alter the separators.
{"hour": 10, "minute": 5}
